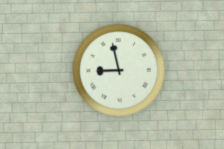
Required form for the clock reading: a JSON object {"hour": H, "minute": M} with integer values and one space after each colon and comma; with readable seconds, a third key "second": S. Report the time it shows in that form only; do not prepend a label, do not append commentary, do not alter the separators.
{"hour": 8, "minute": 58}
